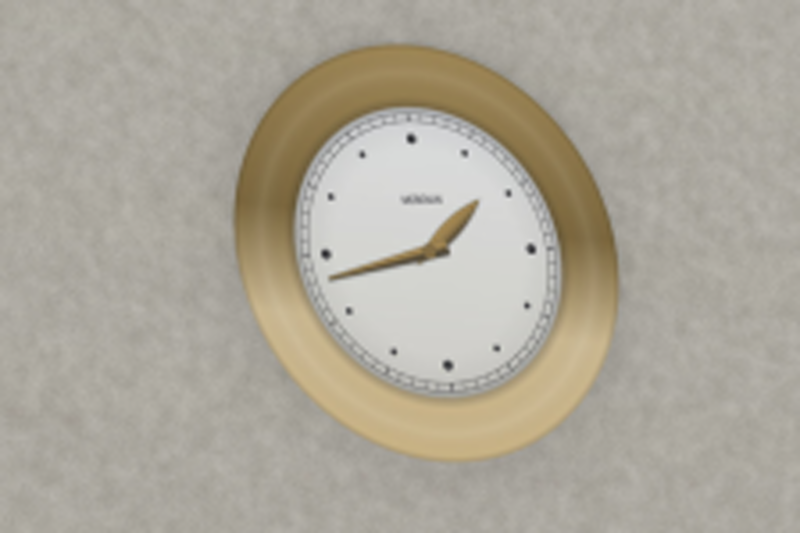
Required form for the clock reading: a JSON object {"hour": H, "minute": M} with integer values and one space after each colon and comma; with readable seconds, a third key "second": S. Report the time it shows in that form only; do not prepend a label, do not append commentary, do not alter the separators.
{"hour": 1, "minute": 43}
